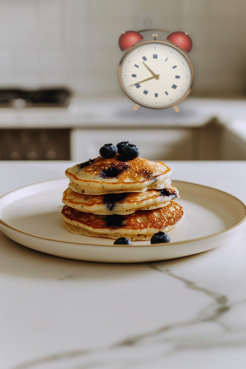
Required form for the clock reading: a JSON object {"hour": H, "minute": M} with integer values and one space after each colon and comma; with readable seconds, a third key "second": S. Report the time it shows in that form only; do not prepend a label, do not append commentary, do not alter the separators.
{"hour": 10, "minute": 41}
